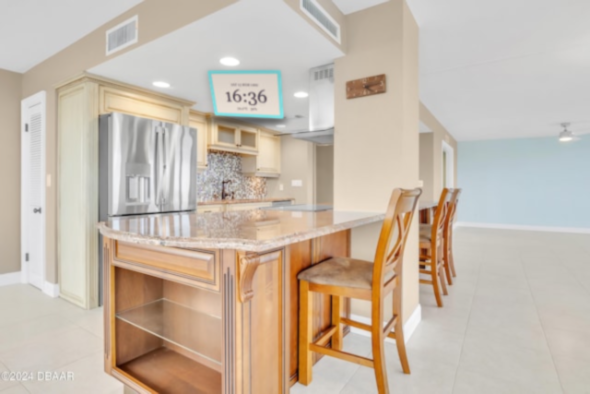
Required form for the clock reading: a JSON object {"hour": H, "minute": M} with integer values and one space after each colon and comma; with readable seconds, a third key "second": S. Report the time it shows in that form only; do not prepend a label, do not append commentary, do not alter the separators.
{"hour": 16, "minute": 36}
